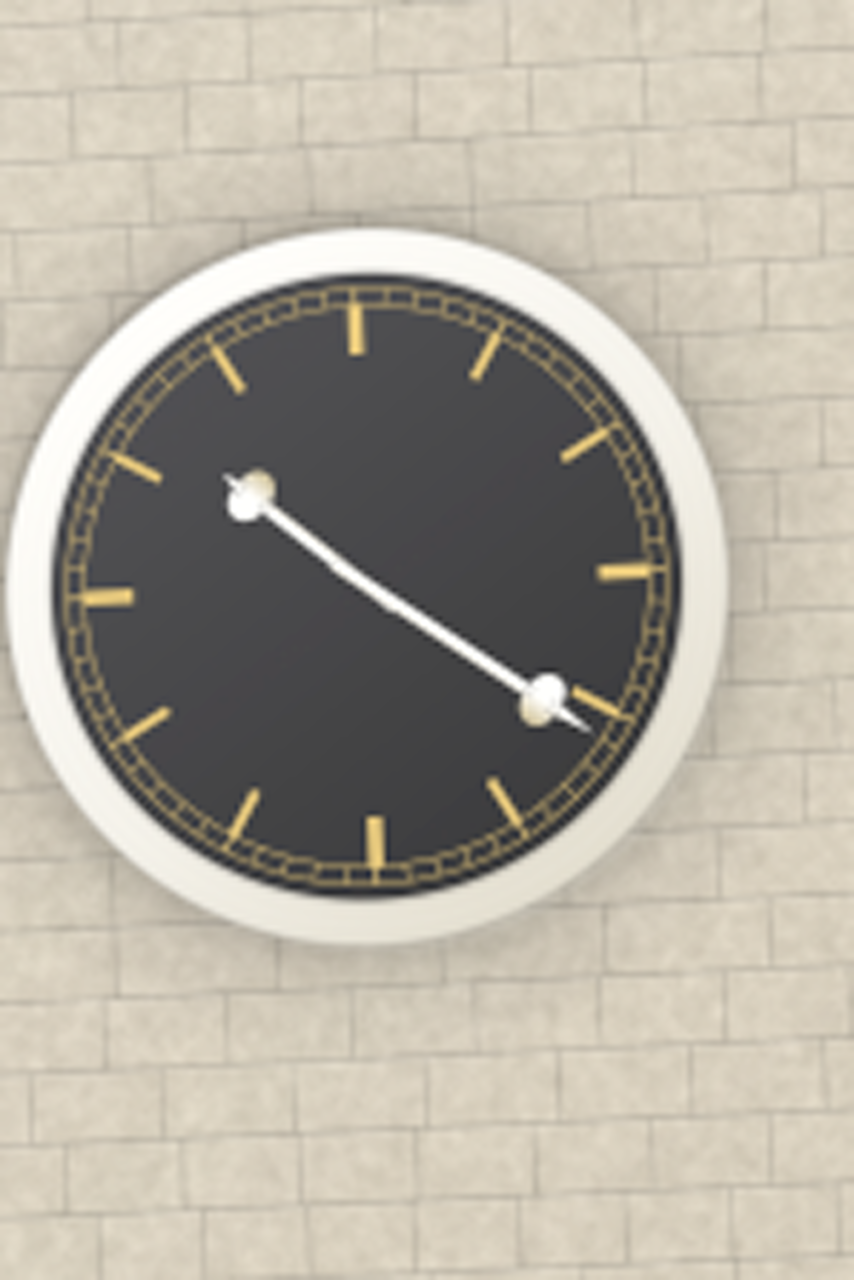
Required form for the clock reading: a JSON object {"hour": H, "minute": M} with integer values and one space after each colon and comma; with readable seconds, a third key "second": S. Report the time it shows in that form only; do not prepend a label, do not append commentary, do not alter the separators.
{"hour": 10, "minute": 21}
